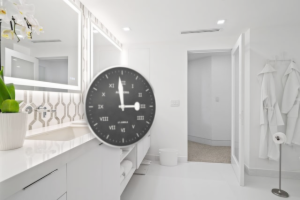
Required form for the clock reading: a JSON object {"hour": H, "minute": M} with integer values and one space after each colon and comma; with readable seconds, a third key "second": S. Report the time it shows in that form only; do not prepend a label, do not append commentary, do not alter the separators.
{"hour": 2, "minute": 59}
